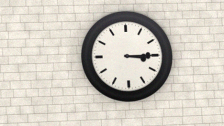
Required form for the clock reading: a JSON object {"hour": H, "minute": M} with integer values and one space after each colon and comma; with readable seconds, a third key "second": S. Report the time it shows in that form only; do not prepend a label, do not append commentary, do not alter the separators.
{"hour": 3, "minute": 15}
